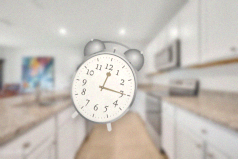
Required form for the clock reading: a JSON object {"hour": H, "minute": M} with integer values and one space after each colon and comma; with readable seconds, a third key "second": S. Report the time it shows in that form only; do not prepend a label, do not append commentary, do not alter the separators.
{"hour": 12, "minute": 15}
